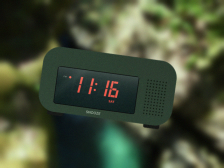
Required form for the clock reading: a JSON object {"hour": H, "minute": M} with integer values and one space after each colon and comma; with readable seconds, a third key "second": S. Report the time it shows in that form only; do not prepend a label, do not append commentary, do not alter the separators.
{"hour": 11, "minute": 16}
